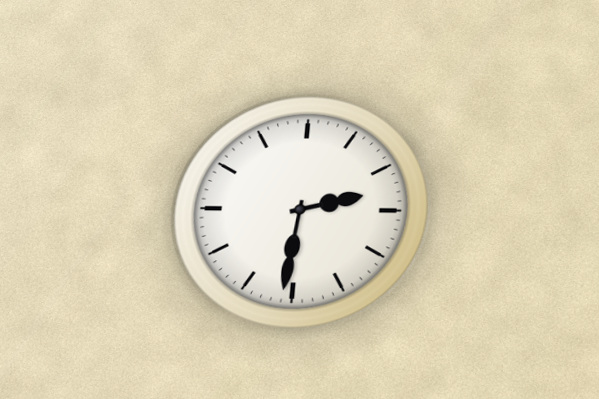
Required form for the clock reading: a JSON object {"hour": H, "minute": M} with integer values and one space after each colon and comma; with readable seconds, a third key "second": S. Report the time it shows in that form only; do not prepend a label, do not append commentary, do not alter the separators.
{"hour": 2, "minute": 31}
